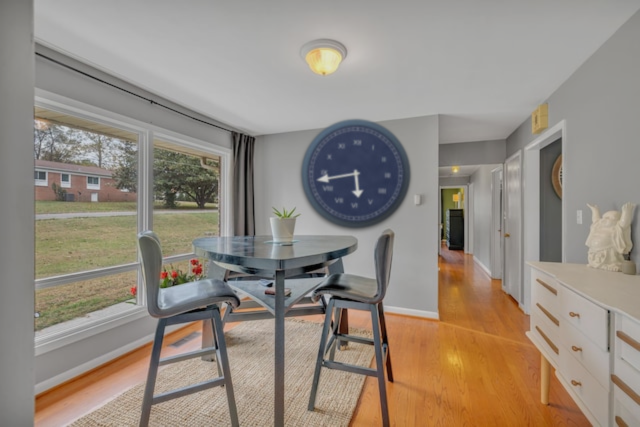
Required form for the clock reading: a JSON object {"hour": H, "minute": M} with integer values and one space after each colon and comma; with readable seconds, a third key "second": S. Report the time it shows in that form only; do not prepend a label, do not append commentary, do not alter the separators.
{"hour": 5, "minute": 43}
